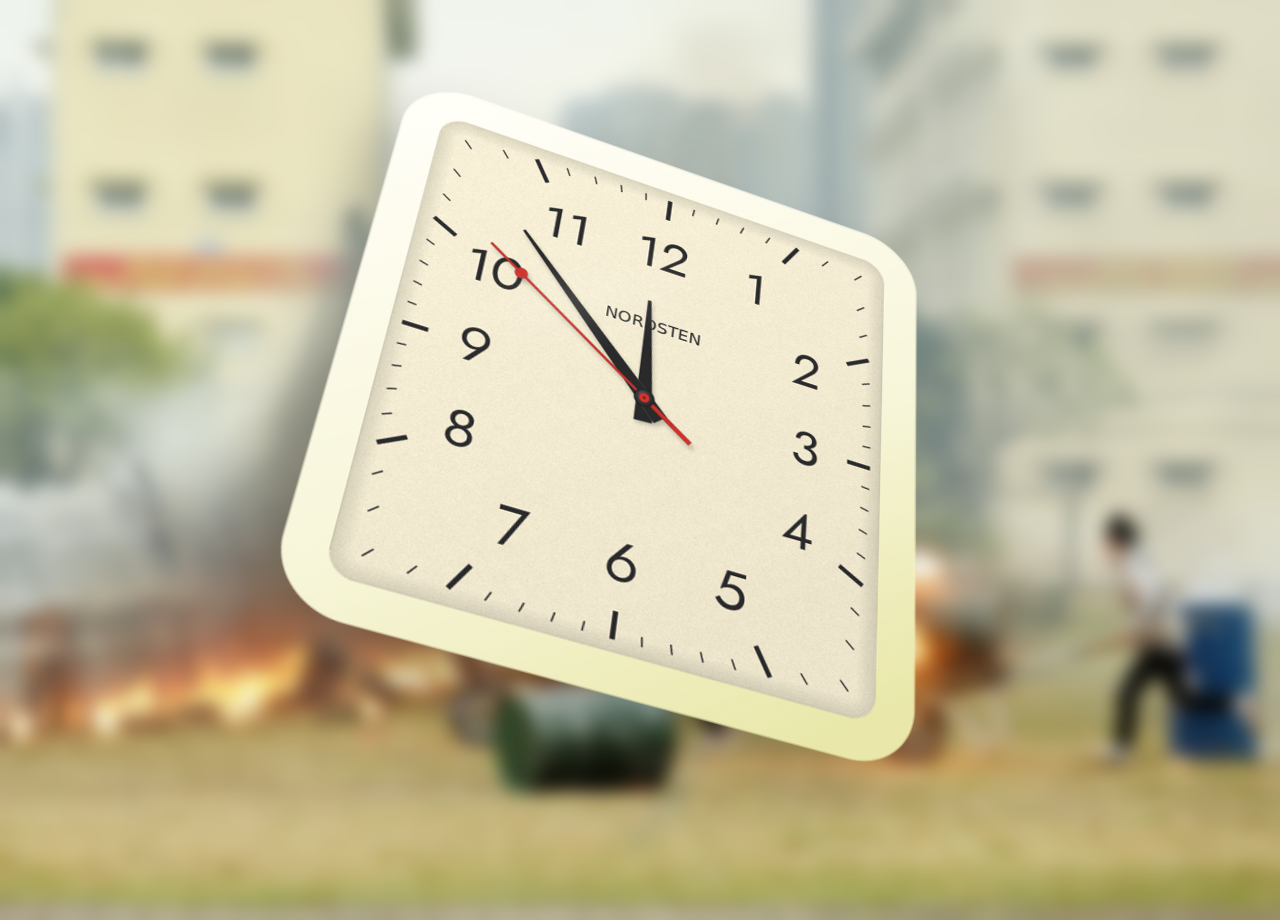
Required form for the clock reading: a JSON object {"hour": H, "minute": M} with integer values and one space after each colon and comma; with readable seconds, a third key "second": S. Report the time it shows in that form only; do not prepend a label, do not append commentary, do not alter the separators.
{"hour": 11, "minute": 52, "second": 51}
